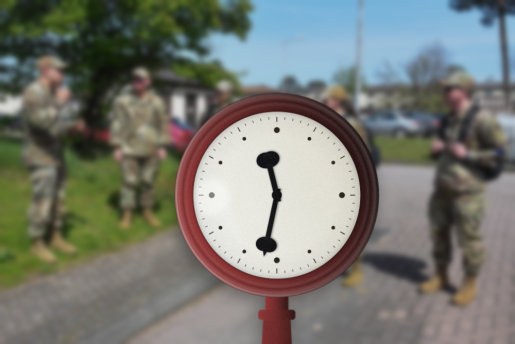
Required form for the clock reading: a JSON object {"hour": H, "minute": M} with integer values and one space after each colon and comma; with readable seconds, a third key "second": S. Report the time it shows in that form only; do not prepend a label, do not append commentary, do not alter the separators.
{"hour": 11, "minute": 32}
